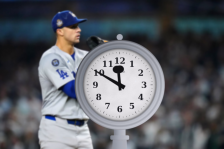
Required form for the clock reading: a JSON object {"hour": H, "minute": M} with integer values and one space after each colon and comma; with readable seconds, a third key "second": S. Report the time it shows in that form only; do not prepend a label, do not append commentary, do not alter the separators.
{"hour": 11, "minute": 50}
